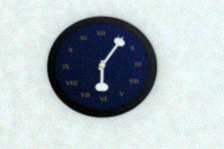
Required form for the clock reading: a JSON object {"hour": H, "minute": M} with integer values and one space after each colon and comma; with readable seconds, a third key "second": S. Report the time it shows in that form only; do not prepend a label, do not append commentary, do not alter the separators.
{"hour": 6, "minute": 6}
